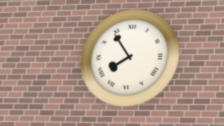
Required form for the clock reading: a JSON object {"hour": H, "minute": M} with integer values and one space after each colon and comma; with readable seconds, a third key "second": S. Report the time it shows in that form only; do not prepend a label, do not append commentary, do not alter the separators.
{"hour": 7, "minute": 54}
